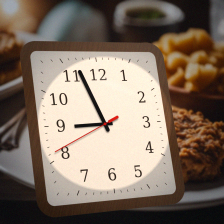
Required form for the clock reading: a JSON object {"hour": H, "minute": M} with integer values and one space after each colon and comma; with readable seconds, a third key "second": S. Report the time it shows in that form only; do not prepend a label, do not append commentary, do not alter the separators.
{"hour": 8, "minute": 56, "second": 41}
